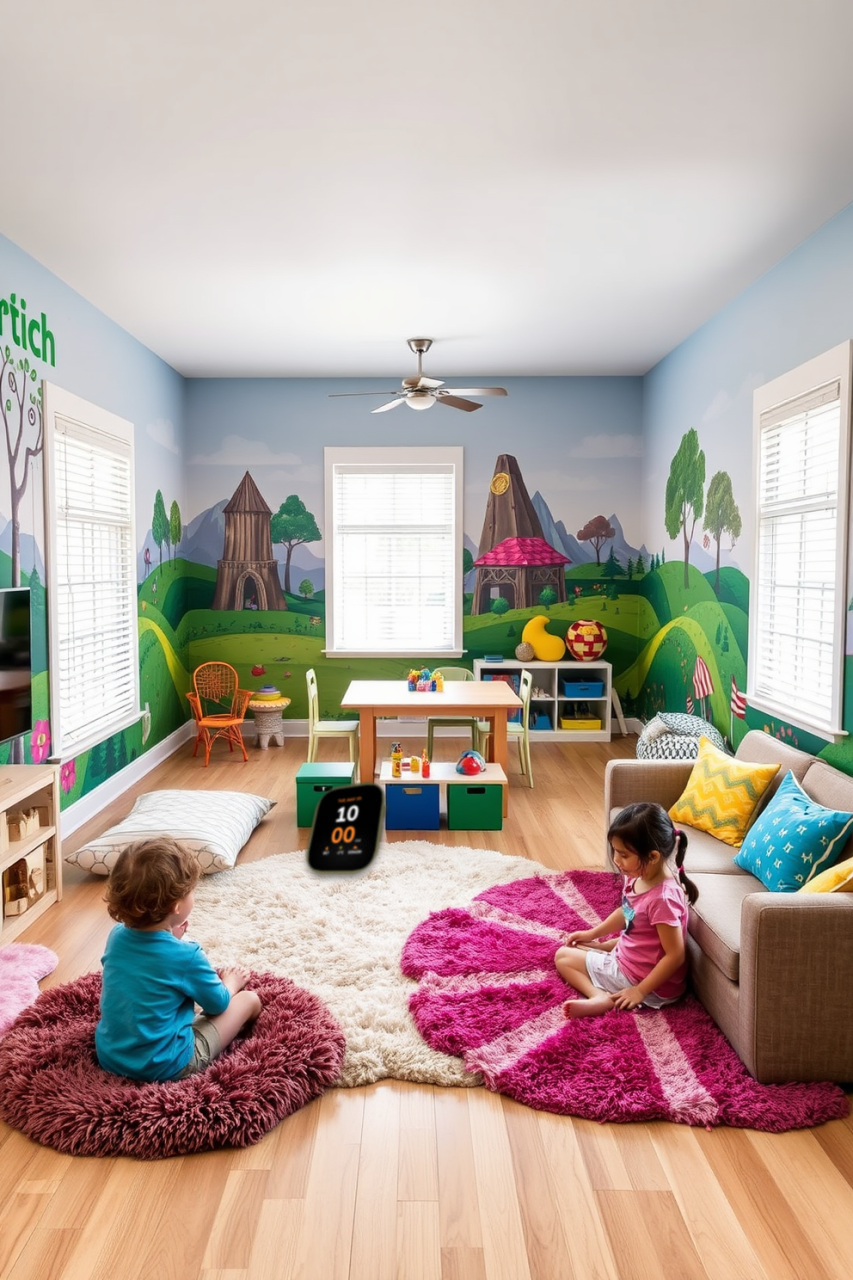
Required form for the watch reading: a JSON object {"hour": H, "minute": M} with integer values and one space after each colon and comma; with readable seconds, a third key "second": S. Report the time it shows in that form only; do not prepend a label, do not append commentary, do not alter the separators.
{"hour": 10, "minute": 0}
